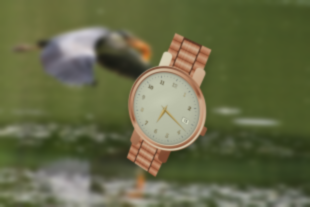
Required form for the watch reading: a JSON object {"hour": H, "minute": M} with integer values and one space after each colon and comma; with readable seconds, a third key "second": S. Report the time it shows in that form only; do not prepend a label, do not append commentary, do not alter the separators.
{"hour": 6, "minute": 18}
